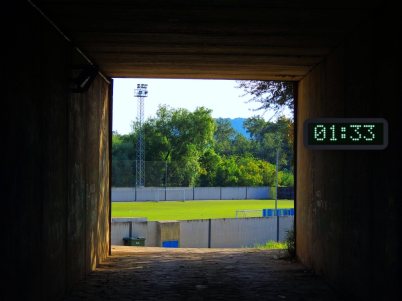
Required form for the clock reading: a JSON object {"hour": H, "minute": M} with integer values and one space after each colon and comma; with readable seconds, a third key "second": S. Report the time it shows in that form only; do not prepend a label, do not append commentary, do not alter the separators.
{"hour": 1, "minute": 33}
